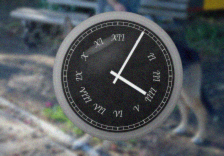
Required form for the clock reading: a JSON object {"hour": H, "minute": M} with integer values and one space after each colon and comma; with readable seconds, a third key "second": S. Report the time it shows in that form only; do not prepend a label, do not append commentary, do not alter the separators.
{"hour": 4, "minute": 5}
